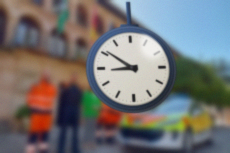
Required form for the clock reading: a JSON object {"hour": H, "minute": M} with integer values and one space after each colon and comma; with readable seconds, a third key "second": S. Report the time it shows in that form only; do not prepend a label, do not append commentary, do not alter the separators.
{"hour": 8, "minute": 51}
